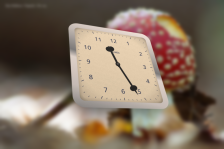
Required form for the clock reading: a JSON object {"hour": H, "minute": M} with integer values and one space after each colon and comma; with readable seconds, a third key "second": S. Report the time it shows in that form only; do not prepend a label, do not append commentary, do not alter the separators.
{"hour": 11, "minute": 26}
